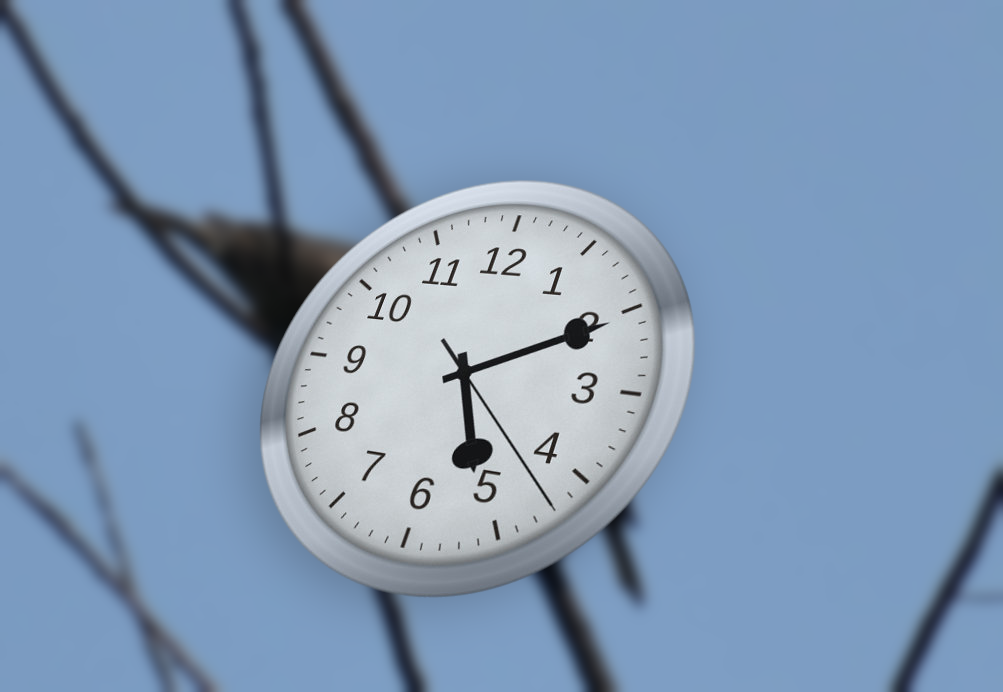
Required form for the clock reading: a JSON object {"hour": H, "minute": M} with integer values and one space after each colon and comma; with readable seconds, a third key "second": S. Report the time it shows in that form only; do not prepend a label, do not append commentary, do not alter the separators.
{"hour": 5, "minute": 10, "second": 22}
